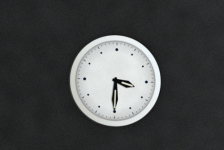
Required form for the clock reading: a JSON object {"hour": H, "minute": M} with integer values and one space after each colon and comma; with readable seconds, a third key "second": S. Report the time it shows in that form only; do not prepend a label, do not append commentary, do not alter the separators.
{"hour": 3, "minute": 30}
